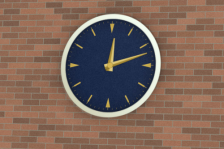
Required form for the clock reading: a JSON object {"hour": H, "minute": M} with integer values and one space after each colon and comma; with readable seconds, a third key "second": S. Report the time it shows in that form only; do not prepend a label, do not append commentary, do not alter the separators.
{"hour": 12, "minute": 12}
